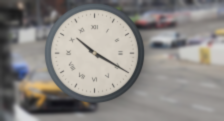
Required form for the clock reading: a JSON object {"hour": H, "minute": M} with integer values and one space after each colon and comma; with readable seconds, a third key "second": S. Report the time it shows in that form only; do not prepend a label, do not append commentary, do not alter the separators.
{"hour": 10, "minute": 20}
